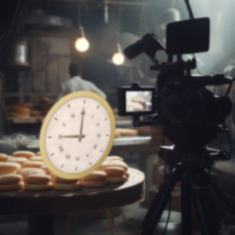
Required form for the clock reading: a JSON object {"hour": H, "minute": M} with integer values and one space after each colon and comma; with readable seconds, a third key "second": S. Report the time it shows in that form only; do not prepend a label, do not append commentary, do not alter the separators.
{"hour": 9, "minute": 0}
